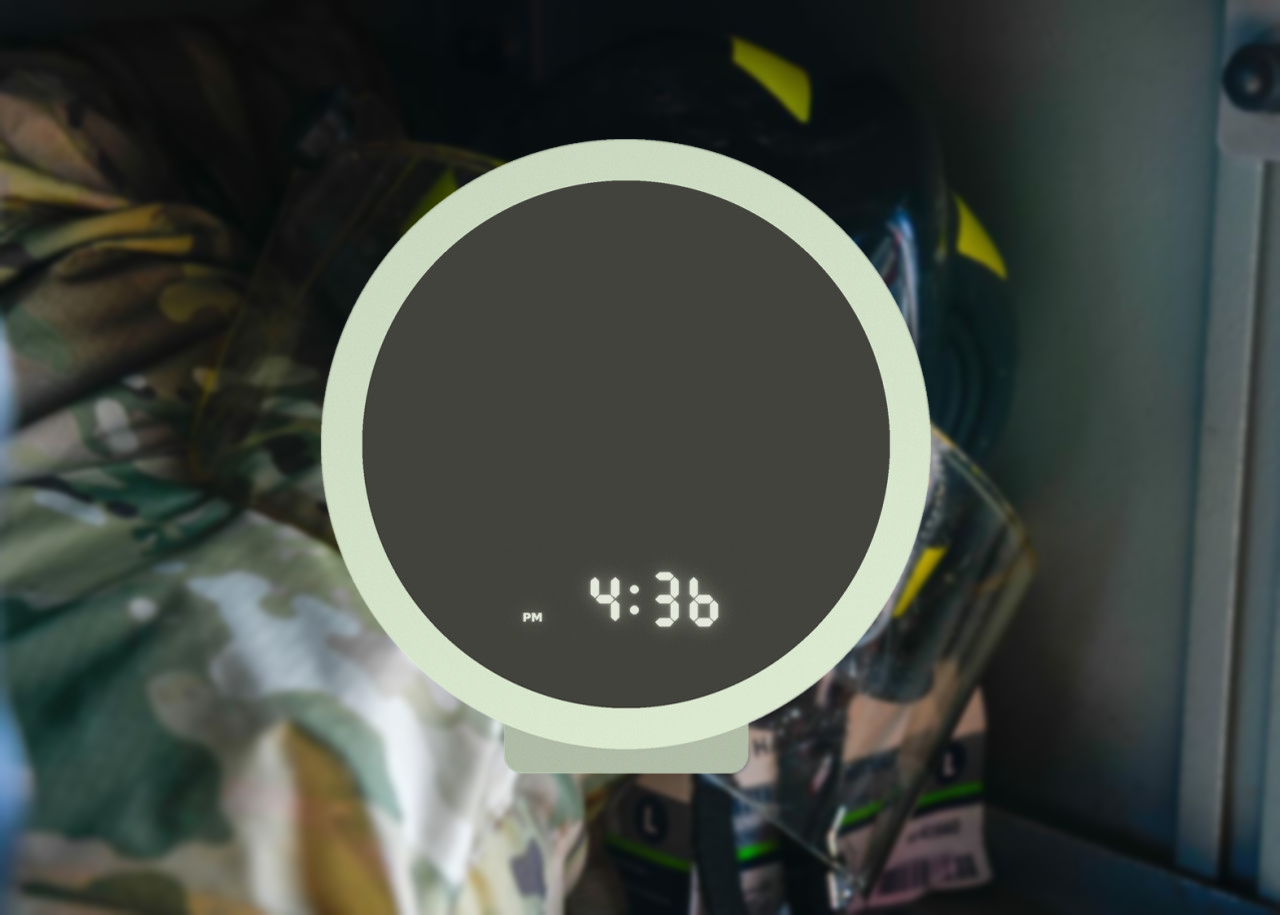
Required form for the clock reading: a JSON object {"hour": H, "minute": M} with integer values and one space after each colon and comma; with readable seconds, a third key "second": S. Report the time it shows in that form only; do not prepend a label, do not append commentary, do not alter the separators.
{"hour": 4, "minute": 36}
